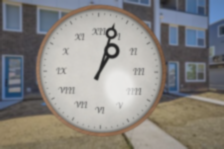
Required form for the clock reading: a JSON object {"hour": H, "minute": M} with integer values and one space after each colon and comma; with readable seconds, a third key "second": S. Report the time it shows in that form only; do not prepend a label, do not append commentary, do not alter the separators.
{"hour": 1, "minute": 3}
